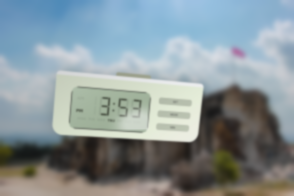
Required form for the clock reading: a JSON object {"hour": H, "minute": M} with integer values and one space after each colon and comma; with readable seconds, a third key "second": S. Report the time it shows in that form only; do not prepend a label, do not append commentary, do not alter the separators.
{"hour": 3, "minute": 53}
